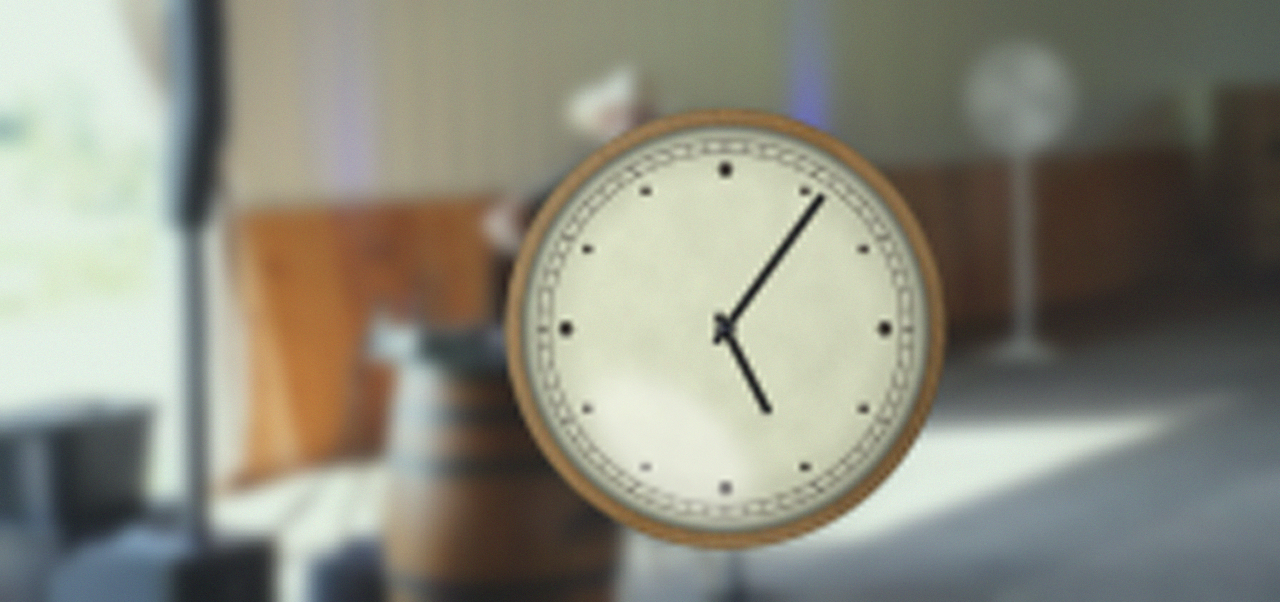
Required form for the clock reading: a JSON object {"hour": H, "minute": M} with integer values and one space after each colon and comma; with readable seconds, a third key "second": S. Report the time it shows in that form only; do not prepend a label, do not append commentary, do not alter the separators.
{"hour": 5, "minute": 6}
